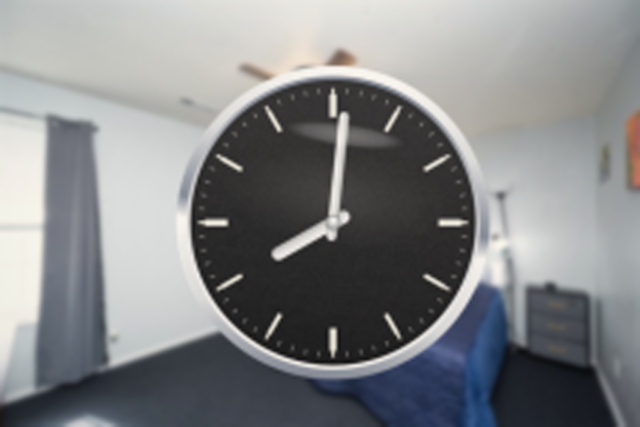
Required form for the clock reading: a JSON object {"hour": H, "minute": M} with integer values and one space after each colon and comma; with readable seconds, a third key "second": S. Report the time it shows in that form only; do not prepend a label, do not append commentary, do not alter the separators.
{"hour": 8, "minute": 1}
